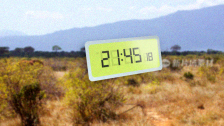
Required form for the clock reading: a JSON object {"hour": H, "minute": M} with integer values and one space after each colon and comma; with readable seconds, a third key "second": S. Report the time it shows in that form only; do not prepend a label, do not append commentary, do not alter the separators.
{"hour": 21, "minute": 45, "second": 18}
